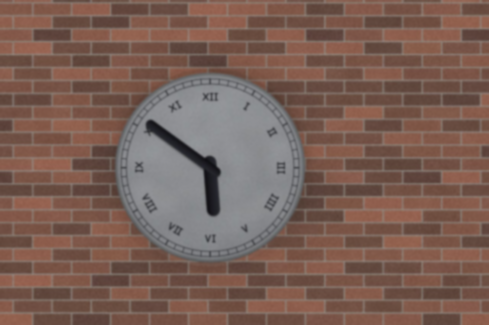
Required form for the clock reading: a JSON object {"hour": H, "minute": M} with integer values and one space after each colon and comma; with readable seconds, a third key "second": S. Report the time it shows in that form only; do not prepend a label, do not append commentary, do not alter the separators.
{"hour": 5, "minute": 51}
